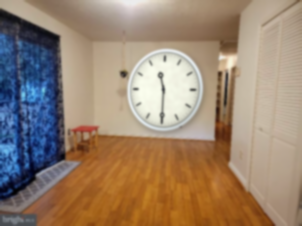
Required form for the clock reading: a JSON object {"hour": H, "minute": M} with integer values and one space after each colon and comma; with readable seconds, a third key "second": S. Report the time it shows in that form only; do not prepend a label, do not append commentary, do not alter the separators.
{"hour": 11, "minute": 30}
